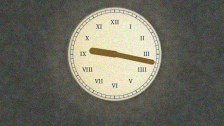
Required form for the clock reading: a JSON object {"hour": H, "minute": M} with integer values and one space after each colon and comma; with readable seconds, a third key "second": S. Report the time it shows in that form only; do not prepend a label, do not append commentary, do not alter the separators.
{"hour": 9, "minute": 17}
